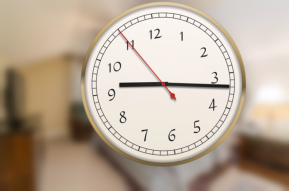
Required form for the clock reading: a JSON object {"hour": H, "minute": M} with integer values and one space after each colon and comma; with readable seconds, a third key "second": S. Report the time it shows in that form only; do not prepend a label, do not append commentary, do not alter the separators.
{"hour": 9, "minute": 16, "second": 55}
